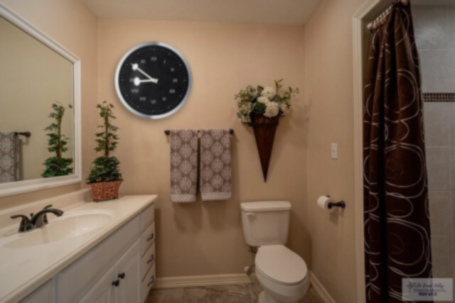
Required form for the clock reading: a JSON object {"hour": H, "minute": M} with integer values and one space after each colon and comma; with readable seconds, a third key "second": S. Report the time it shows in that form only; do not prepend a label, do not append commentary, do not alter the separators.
{"hour": 8, "minute": 51}
